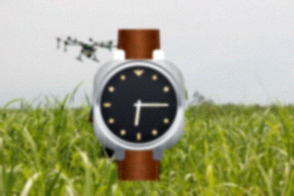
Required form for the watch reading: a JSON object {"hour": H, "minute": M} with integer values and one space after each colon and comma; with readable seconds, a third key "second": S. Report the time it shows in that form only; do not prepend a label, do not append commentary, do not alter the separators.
{"hour": 6, "minute": 15}
